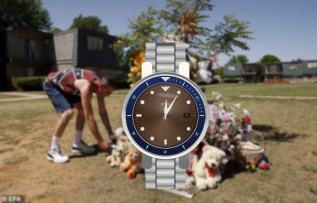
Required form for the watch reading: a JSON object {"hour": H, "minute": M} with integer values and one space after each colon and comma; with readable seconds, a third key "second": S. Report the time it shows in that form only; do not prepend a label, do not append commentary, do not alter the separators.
{"hour": 12, "minute": 5}
